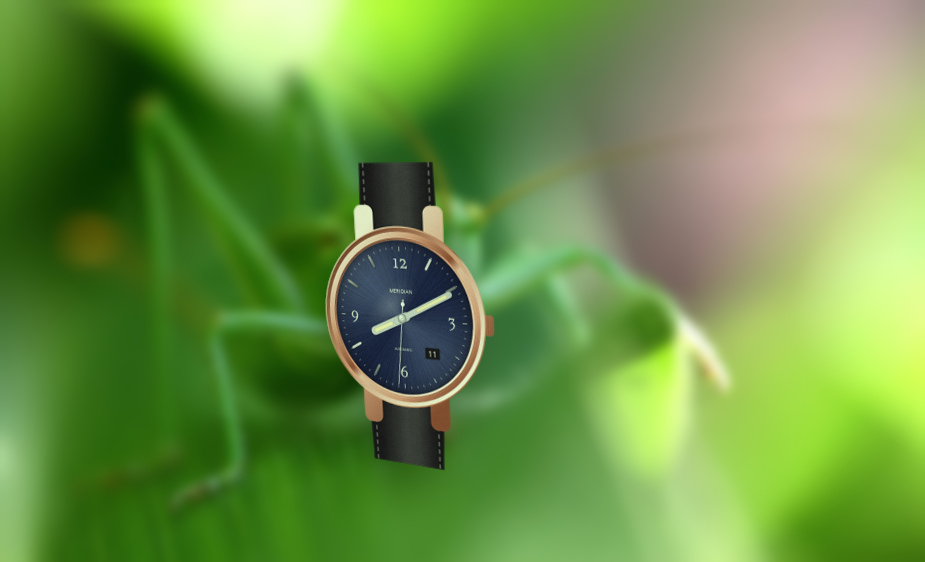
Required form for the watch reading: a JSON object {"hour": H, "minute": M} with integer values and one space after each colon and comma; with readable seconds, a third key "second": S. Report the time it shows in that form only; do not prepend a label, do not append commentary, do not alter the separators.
{"hour": 8, "minute": 10, "second": 31}
